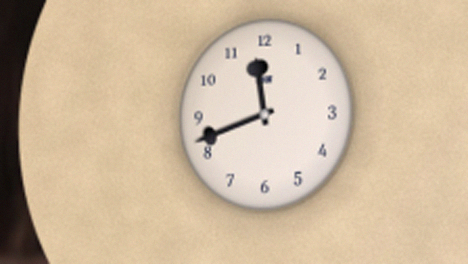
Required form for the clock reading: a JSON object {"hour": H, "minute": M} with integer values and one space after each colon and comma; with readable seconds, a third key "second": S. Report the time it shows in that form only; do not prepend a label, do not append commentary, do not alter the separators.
{"hour": 11, "minute": 42}
